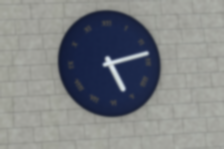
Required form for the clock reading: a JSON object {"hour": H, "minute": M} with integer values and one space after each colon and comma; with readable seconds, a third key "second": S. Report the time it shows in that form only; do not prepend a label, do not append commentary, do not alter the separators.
{"hour": 5, "minute": 13}
